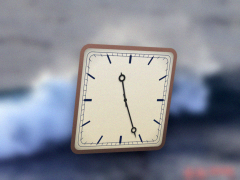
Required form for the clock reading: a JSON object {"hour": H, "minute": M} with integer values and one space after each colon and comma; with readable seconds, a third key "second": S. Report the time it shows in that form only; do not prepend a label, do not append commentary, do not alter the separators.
{"hour": 11, "minute": 26}
